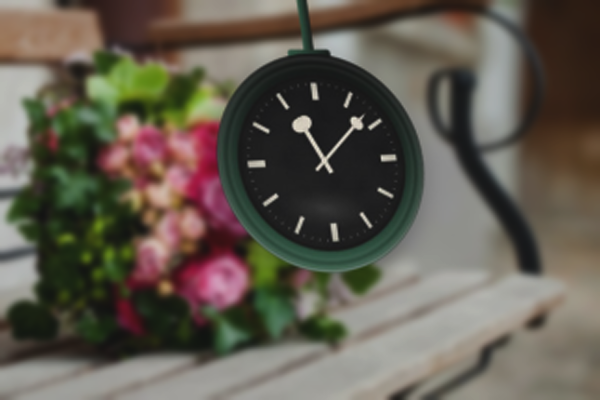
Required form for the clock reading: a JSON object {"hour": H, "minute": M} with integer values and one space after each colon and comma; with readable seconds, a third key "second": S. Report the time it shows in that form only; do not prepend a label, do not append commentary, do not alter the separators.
{"hour": 11, "minute": 8}
